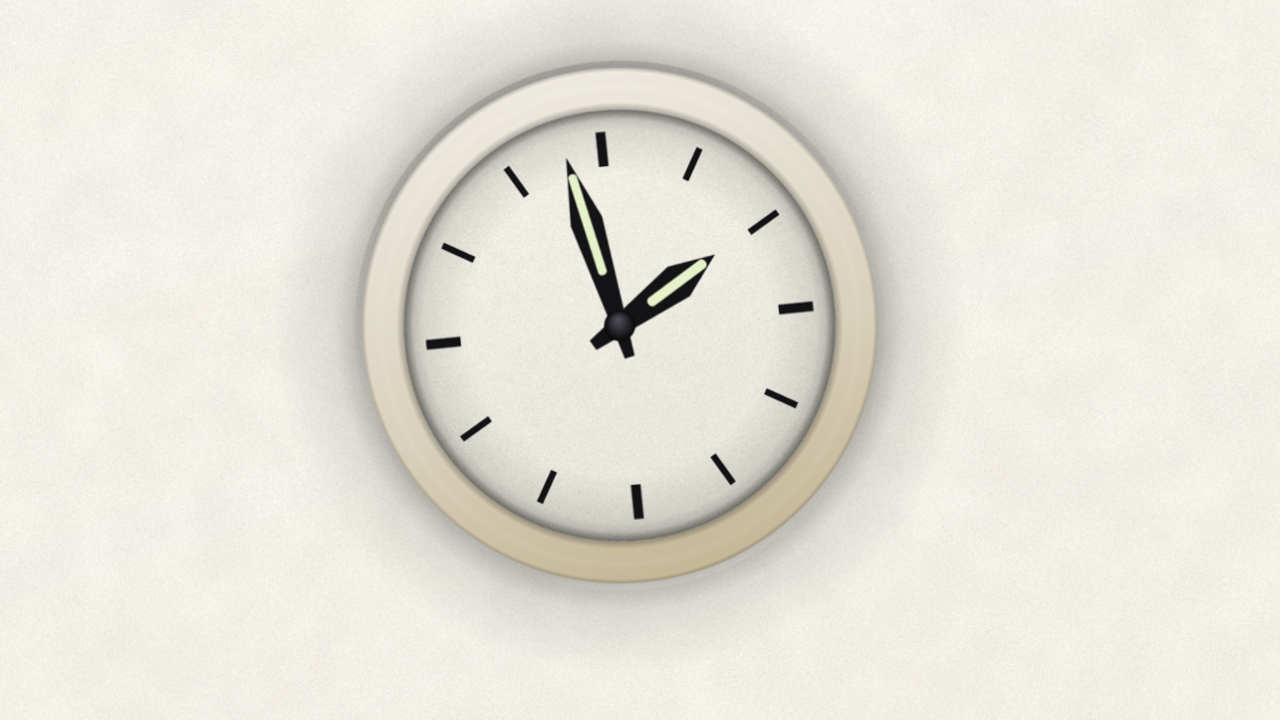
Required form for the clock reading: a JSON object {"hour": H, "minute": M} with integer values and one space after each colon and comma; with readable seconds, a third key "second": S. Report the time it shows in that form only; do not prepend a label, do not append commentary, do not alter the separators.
{"hour": 1, "minute": 58}
